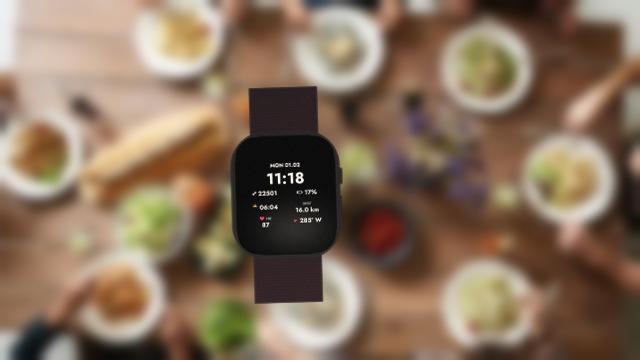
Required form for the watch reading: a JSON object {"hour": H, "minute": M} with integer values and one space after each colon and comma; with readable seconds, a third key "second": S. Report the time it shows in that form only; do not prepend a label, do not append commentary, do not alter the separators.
{"hour": 11, "minute": 18}
